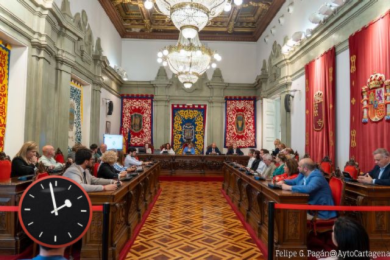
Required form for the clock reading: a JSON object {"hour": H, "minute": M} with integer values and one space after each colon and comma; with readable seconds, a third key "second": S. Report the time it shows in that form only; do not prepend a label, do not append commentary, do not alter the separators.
{"hour": 1, "minute": 58}
